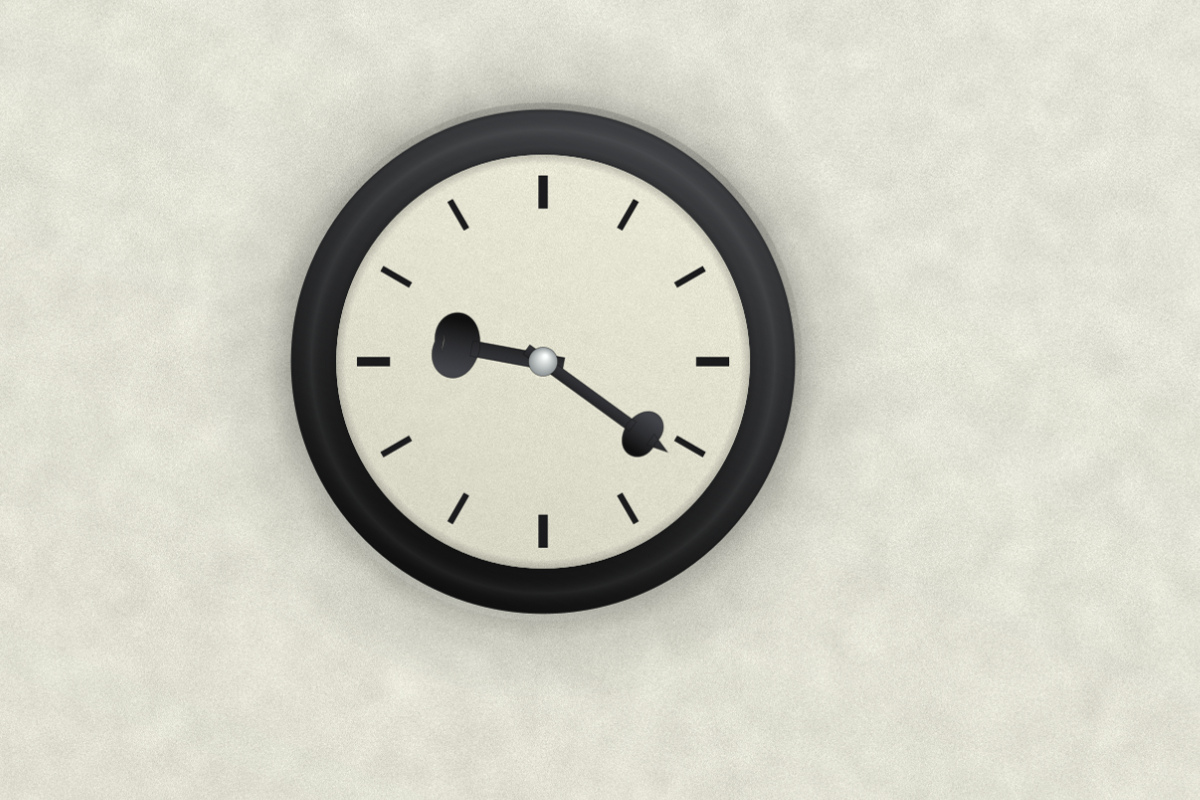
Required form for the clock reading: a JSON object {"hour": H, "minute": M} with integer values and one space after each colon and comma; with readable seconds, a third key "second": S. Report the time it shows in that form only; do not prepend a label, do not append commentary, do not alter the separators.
{"hour": 9, "minute": 21}
